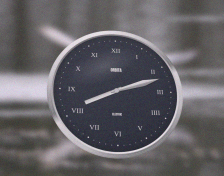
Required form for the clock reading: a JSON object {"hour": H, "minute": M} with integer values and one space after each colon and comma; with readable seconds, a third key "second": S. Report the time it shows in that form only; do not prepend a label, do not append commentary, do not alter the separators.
{"hour": 8, "minute": 12}
